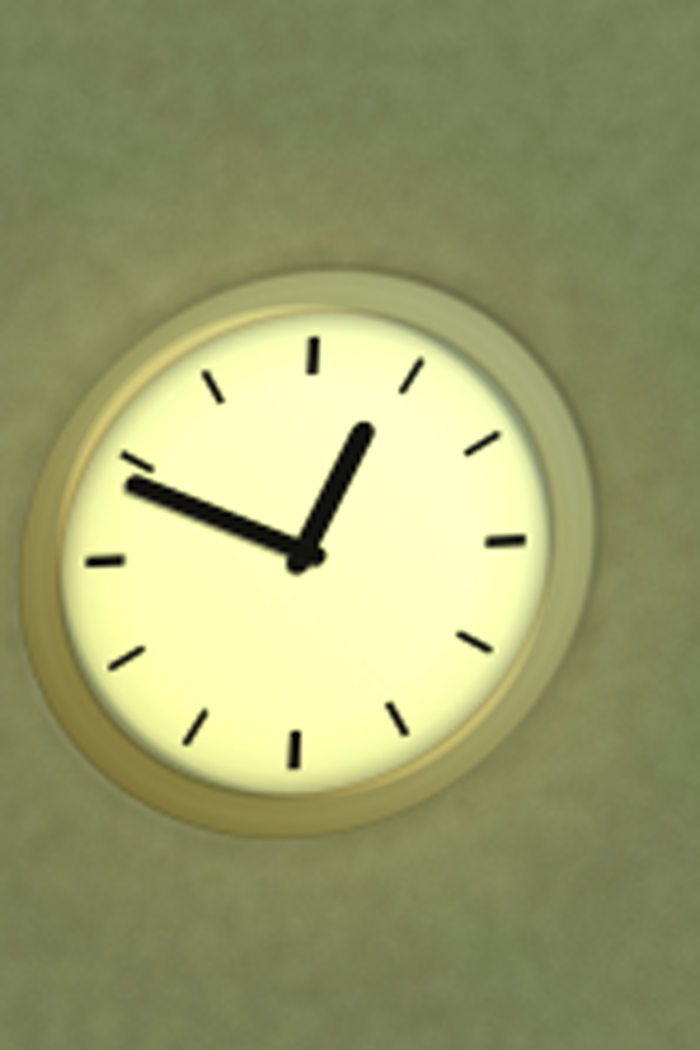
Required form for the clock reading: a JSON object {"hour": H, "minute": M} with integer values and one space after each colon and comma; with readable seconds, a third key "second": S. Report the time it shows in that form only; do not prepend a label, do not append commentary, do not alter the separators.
{"hour": 12, "minute": 49}
